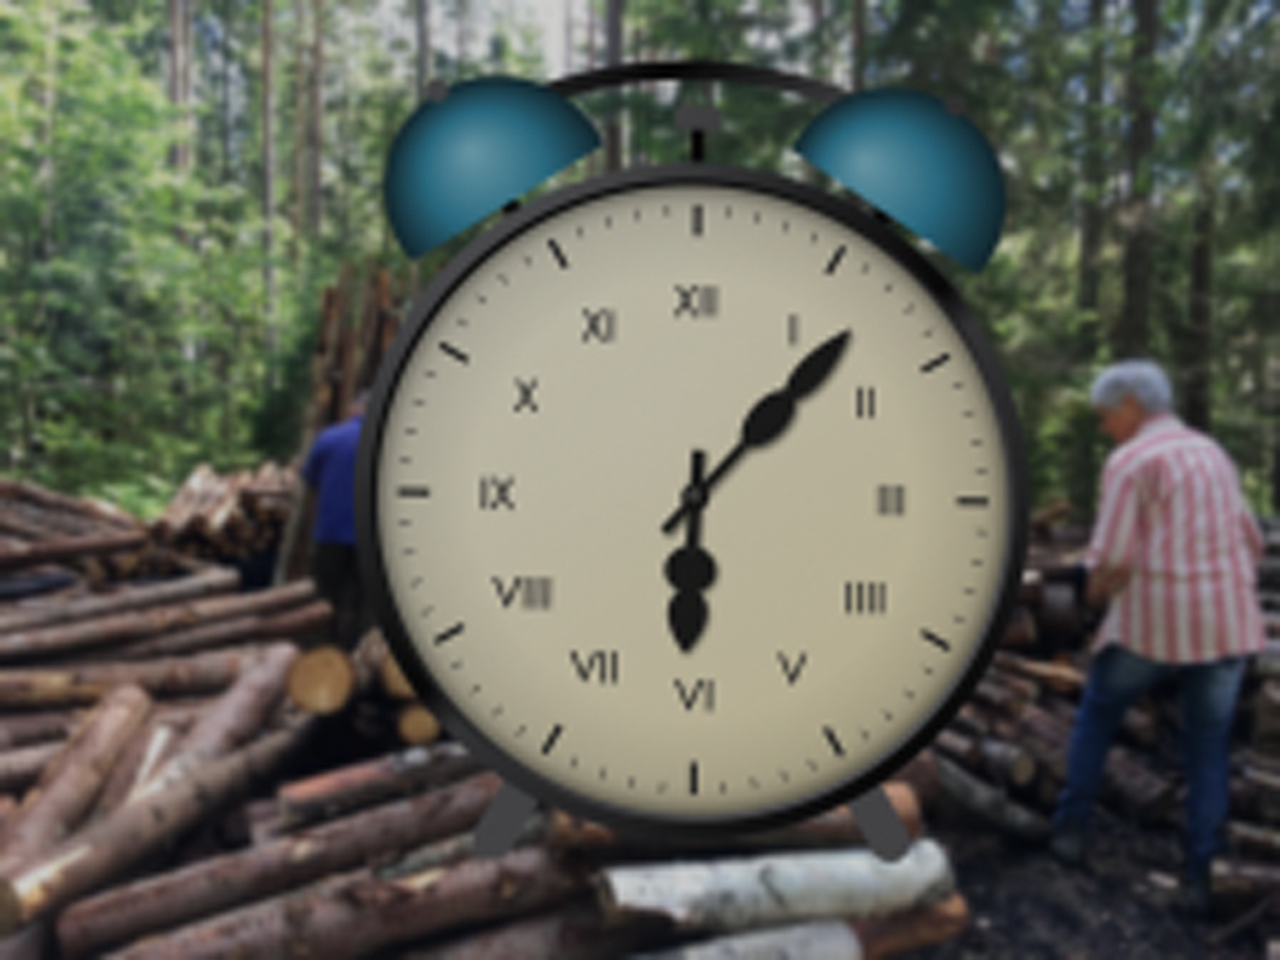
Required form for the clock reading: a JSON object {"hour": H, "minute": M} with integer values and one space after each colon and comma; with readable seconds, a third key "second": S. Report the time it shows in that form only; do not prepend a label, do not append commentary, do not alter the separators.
{"hour": 6, "minute": 7}
